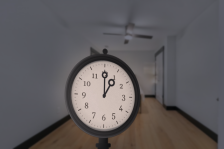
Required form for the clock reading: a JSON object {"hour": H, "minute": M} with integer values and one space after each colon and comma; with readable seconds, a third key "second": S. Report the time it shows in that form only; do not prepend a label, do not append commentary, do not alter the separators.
{"hour": 1, "minute": 0}
